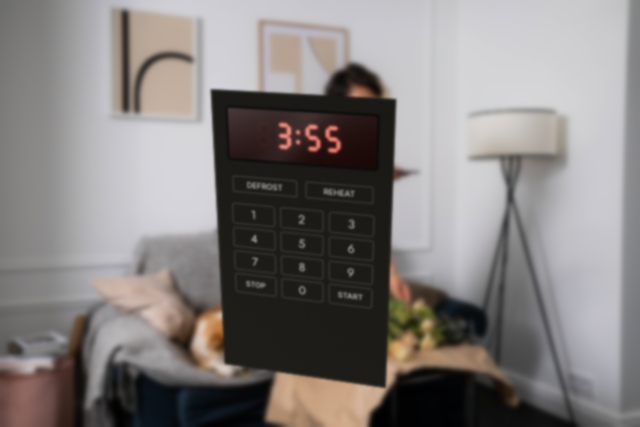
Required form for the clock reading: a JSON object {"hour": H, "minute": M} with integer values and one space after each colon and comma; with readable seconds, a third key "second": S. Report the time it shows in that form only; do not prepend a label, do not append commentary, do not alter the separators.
{"hour": 3, "minute": 55}
